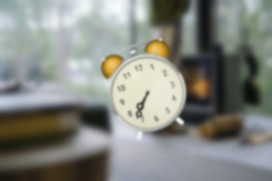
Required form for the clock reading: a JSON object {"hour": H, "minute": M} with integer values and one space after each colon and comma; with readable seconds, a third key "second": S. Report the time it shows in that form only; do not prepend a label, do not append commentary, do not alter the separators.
{"hour": 7, "minute": 37}
